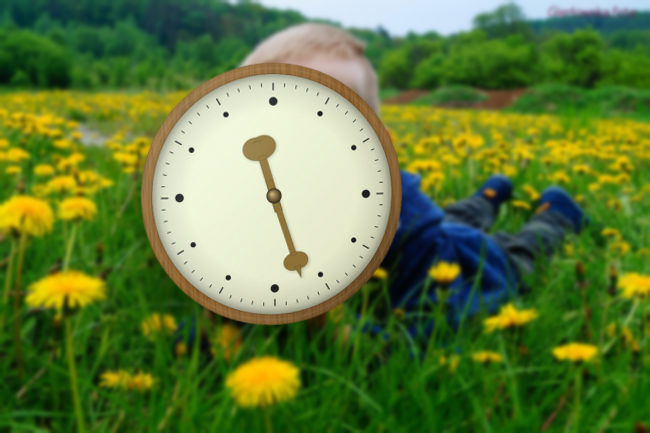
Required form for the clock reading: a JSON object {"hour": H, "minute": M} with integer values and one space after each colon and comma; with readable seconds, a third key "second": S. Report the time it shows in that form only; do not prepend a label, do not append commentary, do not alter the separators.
{"hour": 11, "minute": 27}
